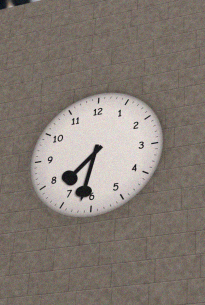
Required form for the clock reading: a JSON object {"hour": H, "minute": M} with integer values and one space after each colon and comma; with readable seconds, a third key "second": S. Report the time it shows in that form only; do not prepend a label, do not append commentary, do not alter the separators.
{"hour": 7, "minute": 32}
